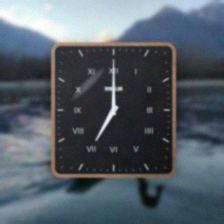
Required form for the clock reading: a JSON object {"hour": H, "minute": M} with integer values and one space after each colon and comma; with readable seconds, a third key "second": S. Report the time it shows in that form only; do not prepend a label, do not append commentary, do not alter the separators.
{"hour": 7, "minute": 0}
